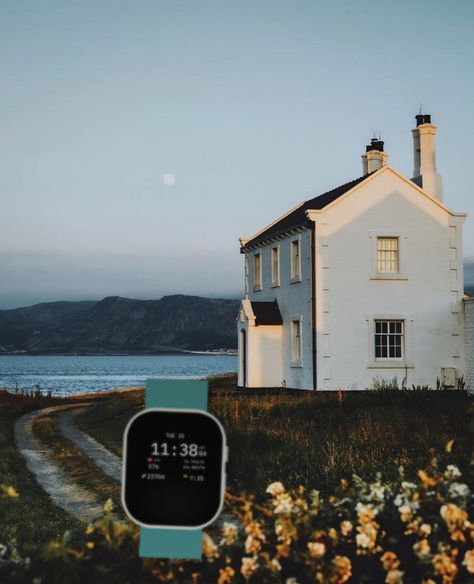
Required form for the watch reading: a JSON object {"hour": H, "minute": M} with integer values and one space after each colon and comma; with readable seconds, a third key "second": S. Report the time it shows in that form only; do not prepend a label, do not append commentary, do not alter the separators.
{"hour": 11, "minute": 38}
